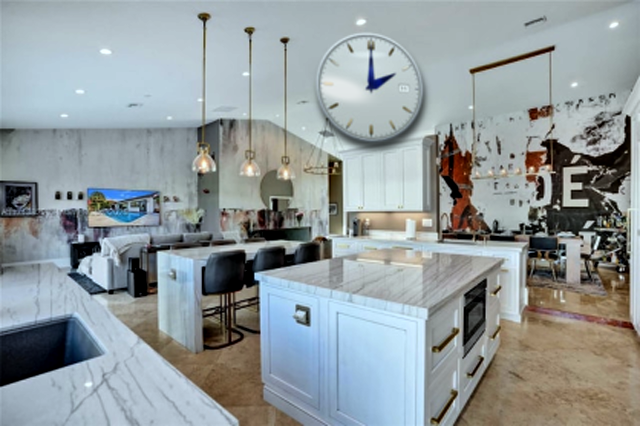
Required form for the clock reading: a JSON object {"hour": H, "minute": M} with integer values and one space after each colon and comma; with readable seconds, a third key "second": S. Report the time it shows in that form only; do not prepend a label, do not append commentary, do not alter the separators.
{"hour": 2, "minute": 0}
